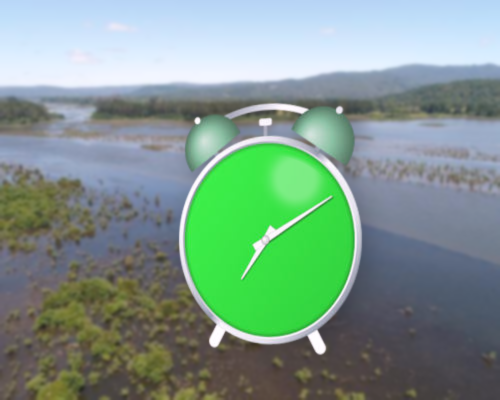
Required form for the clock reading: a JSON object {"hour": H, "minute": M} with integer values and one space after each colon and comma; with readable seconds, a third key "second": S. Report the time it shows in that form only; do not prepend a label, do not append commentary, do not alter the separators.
{"hour": 7, "minute": 10}
